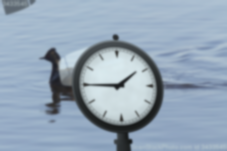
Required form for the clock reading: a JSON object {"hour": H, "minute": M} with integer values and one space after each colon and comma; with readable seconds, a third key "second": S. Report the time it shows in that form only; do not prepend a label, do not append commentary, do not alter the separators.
{"hour": 1, "minute": 45}
